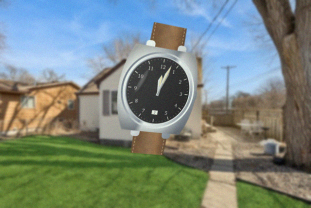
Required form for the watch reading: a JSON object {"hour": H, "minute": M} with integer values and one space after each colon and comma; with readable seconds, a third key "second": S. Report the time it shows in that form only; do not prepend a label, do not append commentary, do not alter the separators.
{"hour": 12, "minute": 3}
